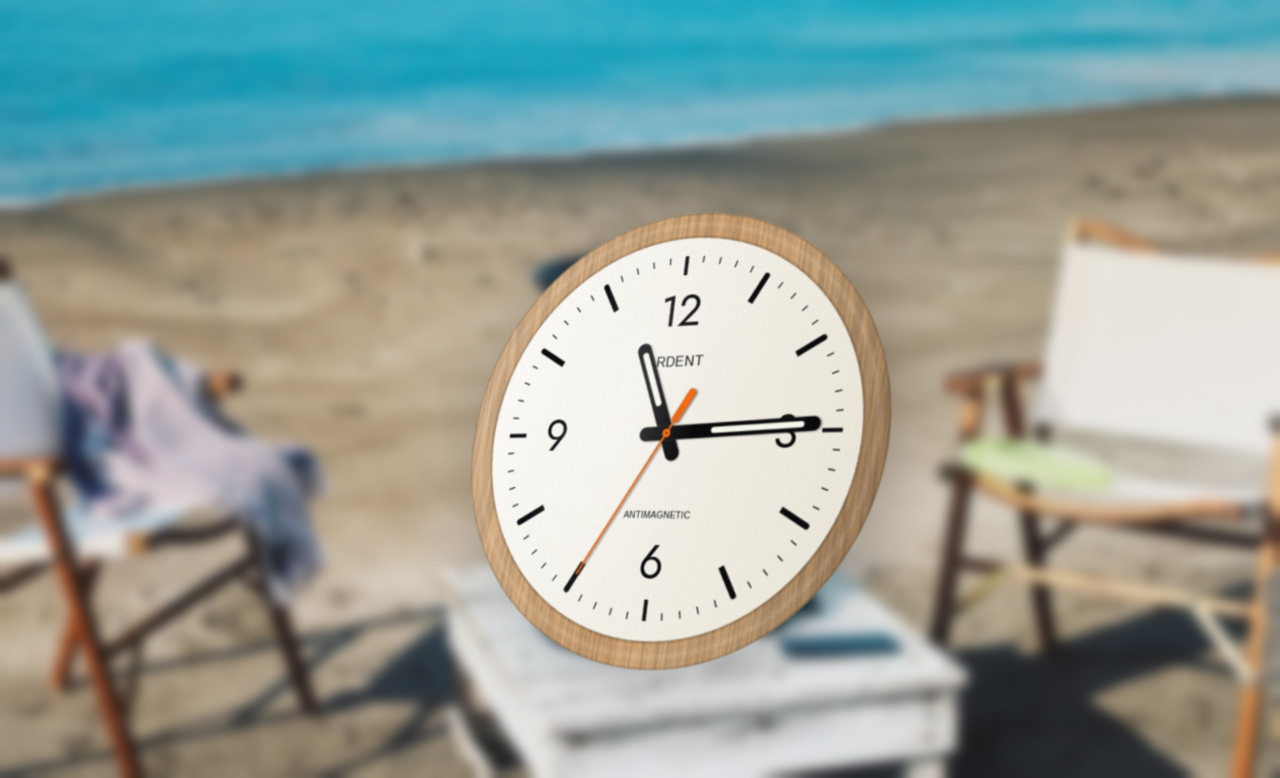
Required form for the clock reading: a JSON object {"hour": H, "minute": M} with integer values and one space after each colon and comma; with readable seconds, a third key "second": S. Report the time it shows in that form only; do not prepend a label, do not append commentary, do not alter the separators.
{"hour": 11, "minute": 14, "second": 35}
